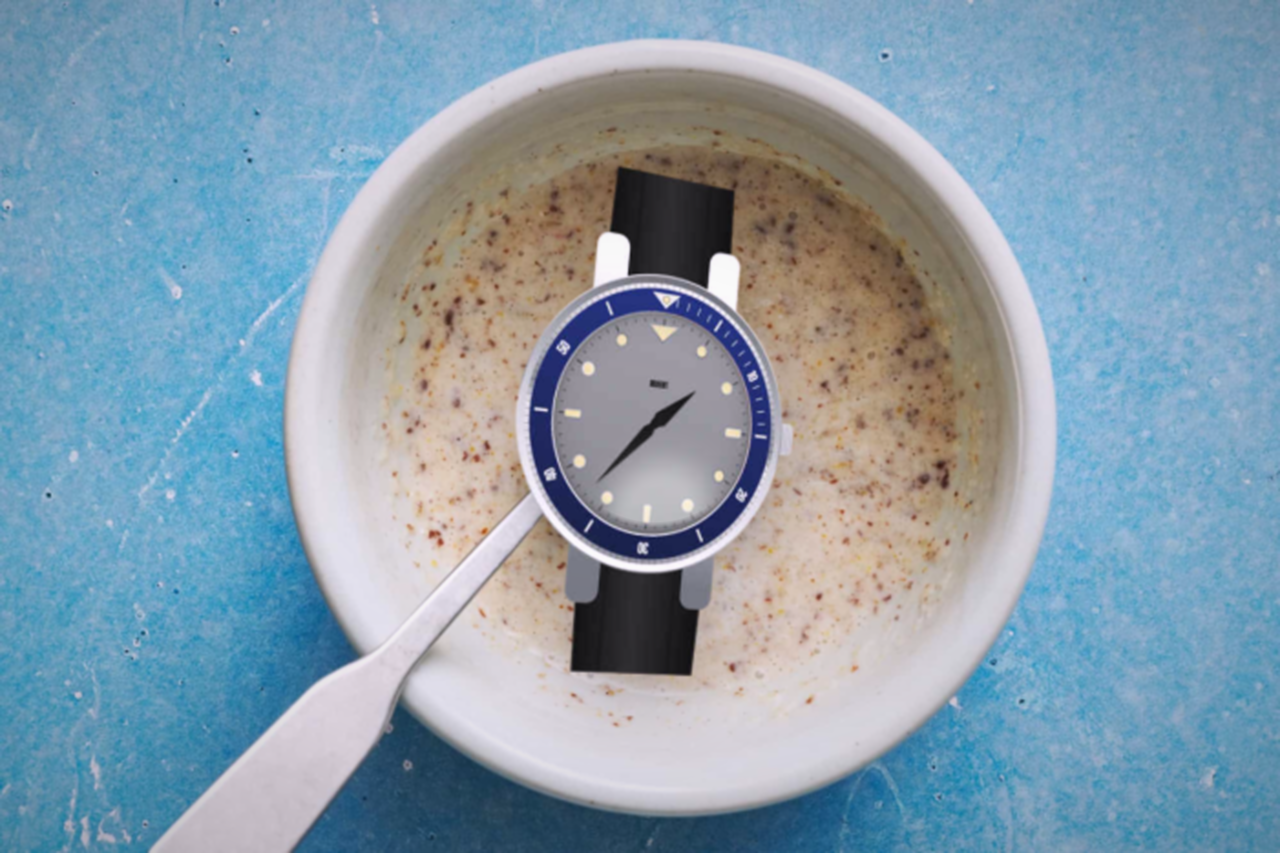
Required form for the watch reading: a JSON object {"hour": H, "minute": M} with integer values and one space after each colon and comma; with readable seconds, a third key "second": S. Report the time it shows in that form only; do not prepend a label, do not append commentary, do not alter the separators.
{"hour": 1, "minute": 37}
